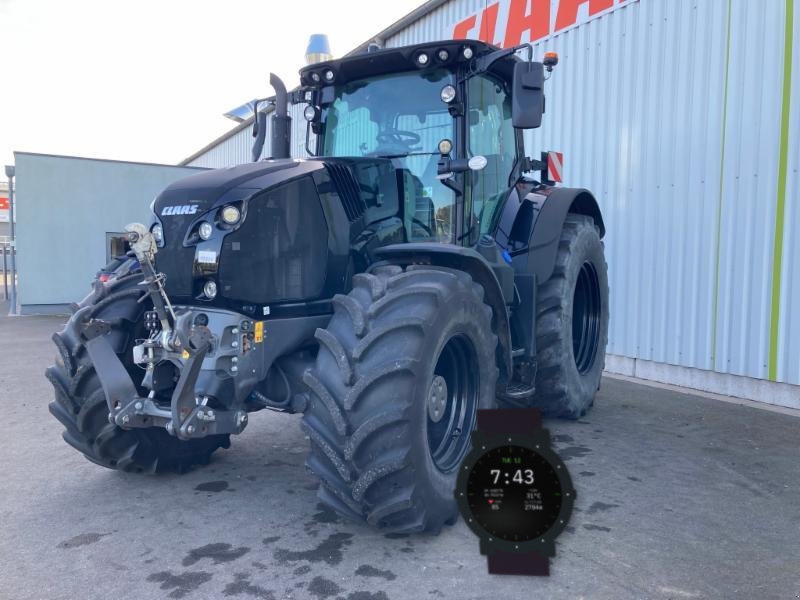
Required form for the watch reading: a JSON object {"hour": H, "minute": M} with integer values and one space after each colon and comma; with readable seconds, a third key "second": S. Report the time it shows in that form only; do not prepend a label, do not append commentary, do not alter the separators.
{"hour": 7, "minute": 43}
